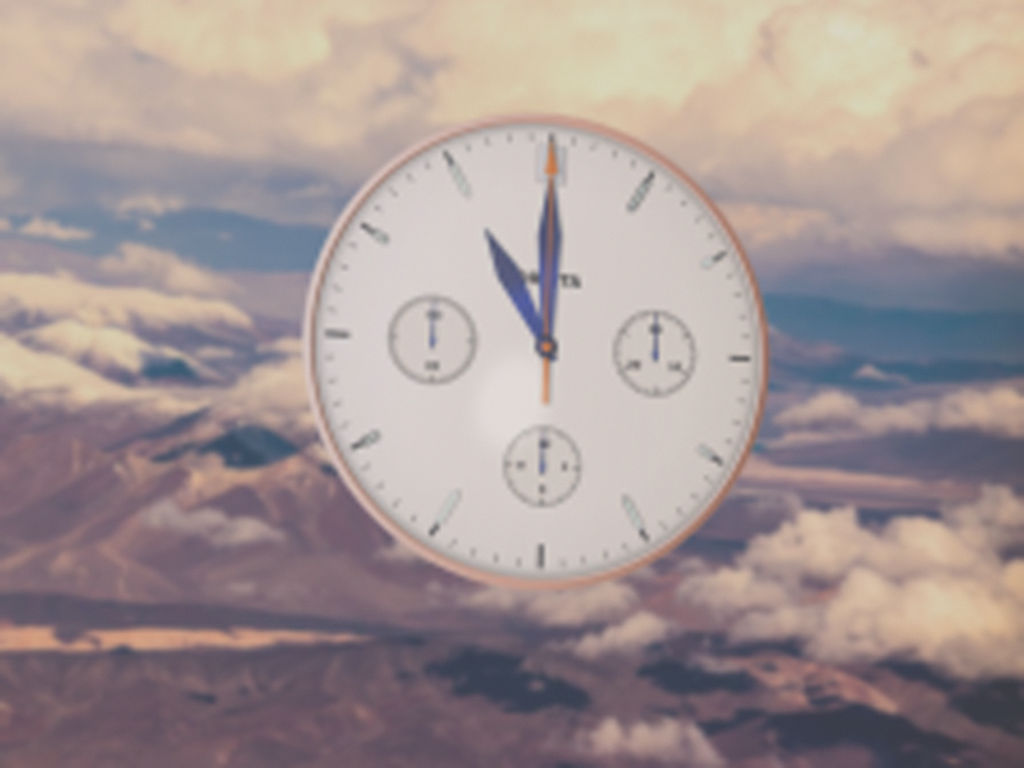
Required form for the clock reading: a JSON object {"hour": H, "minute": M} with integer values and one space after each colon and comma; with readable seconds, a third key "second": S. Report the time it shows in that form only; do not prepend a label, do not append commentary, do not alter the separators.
{"hour": 11, "minute": 0}
